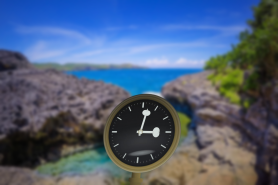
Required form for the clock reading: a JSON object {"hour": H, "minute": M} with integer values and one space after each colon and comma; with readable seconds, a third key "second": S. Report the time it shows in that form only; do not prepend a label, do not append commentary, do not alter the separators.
{"hour": 3, "minute": 2}
